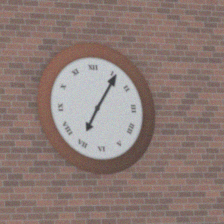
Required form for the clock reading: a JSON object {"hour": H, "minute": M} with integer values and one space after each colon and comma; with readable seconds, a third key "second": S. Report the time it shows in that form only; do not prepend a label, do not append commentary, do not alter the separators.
{"hour": 7, "minute": 6}
